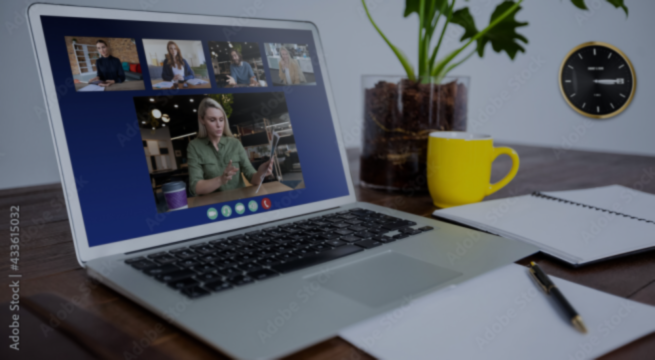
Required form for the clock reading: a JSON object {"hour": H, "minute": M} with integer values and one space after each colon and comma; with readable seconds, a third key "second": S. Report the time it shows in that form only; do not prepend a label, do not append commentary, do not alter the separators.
{"hour": 3, "minute": 15}
